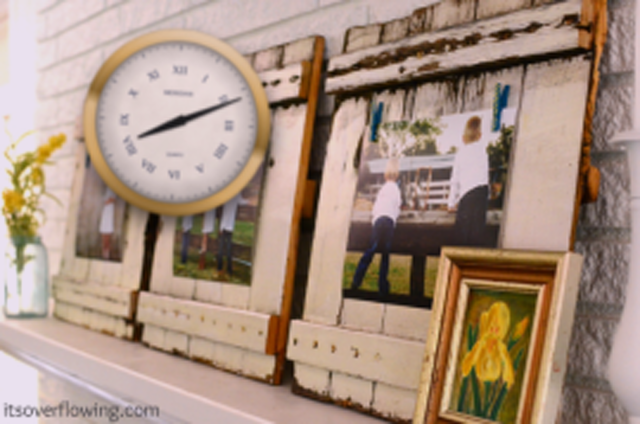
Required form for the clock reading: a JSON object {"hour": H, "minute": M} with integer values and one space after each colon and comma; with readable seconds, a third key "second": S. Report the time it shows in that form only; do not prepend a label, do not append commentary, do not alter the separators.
{"hour": 8, "minute": 11}
